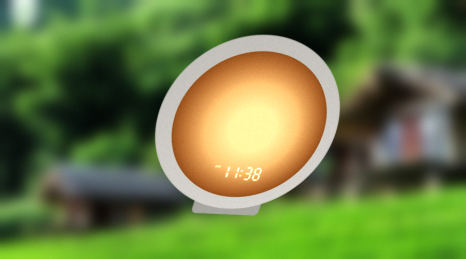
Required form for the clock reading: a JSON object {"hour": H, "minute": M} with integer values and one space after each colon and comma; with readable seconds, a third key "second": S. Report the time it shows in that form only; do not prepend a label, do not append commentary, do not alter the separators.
{"hour": 11, "minute": 38}
